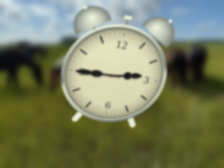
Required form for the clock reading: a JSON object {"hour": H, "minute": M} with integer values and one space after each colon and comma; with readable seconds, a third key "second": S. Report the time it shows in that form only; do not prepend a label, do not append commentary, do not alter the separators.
{"hour": 2, "minute": 45}
